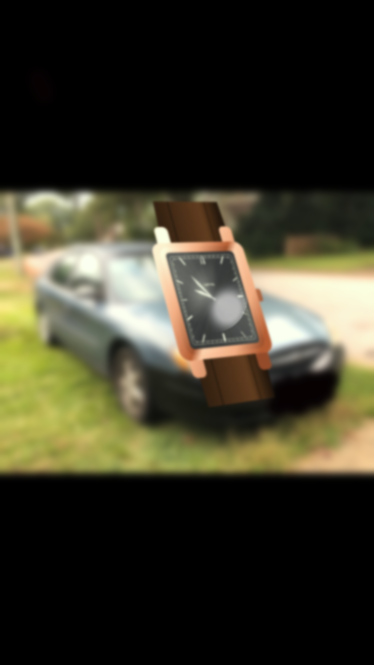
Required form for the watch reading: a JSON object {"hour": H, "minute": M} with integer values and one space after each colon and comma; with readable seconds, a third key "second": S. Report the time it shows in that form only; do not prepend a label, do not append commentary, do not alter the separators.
{"hour": 9, "minute": 54}
